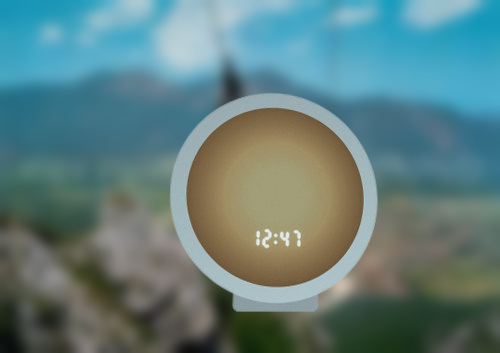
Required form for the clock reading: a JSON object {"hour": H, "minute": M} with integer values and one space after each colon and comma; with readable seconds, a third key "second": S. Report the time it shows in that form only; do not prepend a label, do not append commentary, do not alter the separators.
{"hour": 12, "minute": 47}
